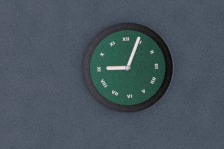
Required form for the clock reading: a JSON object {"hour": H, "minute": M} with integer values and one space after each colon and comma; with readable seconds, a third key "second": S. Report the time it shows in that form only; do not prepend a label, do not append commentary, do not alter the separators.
{"hour": 9, "minute": 4}
